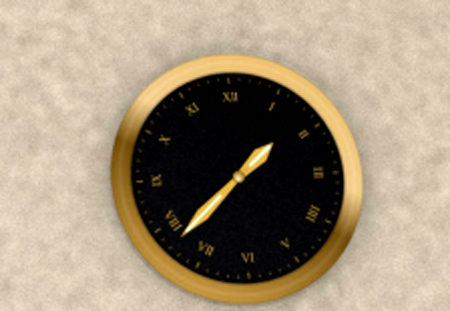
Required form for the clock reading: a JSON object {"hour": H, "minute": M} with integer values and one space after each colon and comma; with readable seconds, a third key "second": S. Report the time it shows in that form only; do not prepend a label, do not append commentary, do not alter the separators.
{"hour": 1, "minute": 38}
